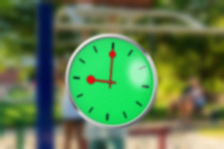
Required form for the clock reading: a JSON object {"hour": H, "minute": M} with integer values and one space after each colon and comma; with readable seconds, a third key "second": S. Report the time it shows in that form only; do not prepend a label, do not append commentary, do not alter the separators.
{"hour": 9, "minute": 0}
